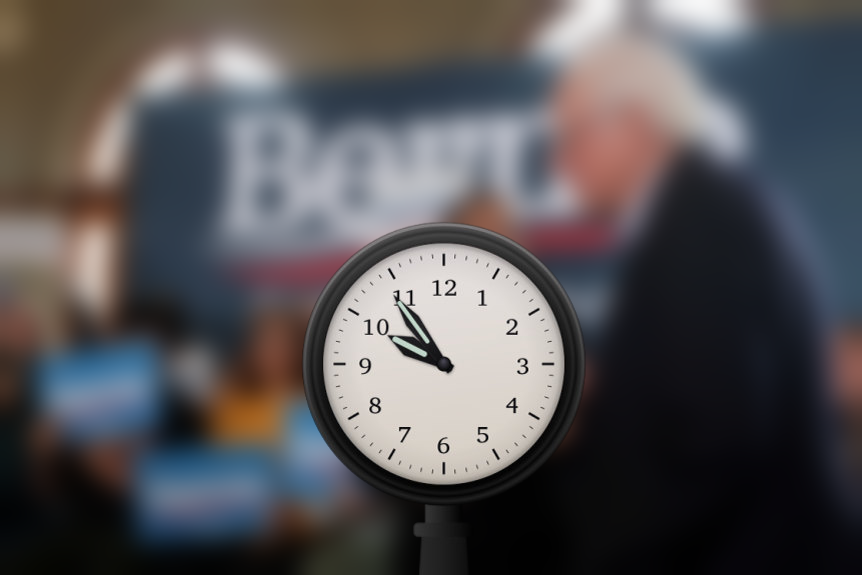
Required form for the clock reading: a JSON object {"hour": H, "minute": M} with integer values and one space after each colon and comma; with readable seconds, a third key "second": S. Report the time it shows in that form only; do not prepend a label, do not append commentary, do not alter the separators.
{"hour": 9, "minute": 54}
